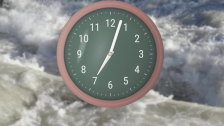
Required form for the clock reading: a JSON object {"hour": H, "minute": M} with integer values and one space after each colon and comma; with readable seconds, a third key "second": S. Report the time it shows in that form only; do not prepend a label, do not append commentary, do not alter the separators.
{"hour": 7, "minute": 3}
